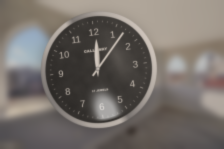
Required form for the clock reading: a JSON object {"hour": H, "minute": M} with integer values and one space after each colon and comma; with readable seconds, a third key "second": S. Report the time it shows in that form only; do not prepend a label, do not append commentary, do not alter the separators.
{"hour": 12, "minute": 7}
